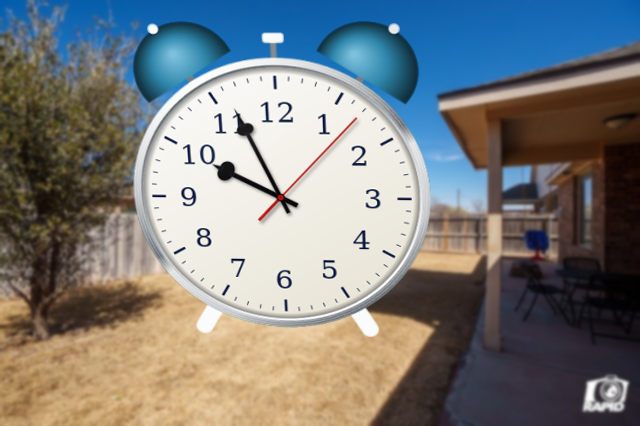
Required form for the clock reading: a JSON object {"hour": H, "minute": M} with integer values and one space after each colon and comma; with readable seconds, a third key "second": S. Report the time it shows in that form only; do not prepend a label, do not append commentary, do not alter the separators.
{"hour": 9, "minute": 56, "second": 7}
